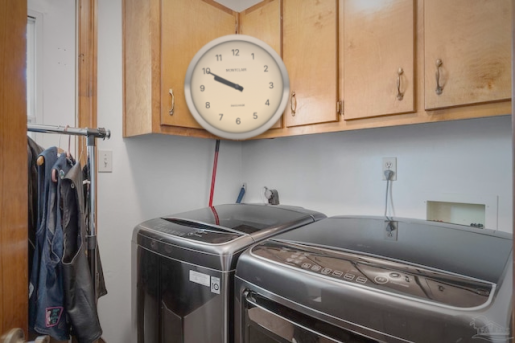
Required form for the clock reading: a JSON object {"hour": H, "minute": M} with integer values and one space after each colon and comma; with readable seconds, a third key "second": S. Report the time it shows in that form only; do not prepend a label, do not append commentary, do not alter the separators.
{"hour": 9, "minute": 50}
